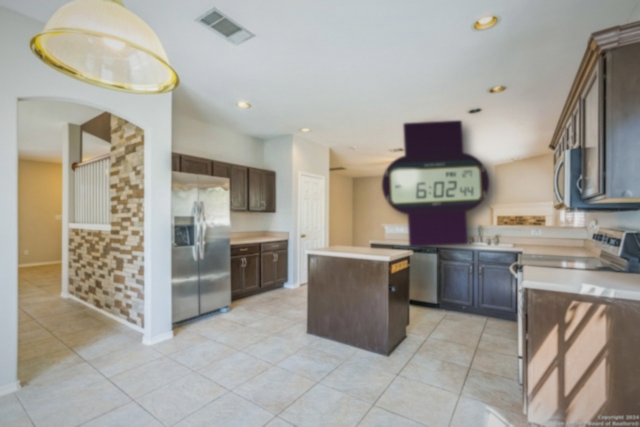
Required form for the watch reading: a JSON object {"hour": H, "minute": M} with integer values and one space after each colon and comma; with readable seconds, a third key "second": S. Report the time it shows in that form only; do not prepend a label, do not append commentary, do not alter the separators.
{"hour": 6, "minute": 2}
